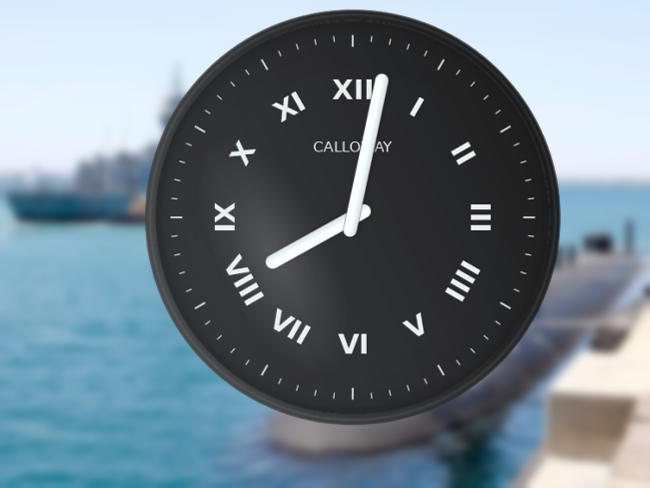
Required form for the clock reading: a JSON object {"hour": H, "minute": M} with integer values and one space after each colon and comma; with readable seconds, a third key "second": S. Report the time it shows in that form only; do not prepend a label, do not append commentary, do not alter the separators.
{"hour": 8, "minute": 2}
